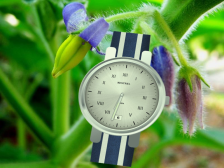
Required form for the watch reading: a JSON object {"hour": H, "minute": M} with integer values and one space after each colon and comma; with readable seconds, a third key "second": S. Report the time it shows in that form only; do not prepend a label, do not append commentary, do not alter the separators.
{"hour": 6, "minute": 32}
